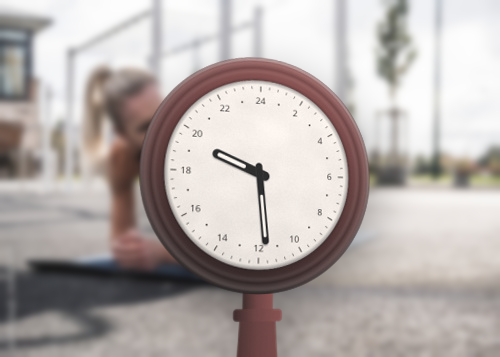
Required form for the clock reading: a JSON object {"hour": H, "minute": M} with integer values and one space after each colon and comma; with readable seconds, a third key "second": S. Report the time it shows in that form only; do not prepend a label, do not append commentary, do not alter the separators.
{"hour": 19, "minute": 29}
